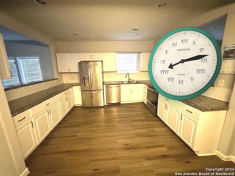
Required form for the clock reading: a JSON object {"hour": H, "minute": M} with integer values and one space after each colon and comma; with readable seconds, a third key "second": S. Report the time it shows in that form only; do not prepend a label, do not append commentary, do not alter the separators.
{"hour": 8, "minute": 13}
